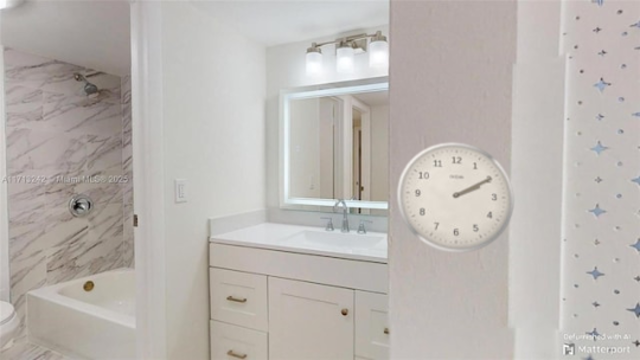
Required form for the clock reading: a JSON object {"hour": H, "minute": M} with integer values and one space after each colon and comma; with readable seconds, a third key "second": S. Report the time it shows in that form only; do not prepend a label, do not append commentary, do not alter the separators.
{"hour": 2, "minute": 10}
